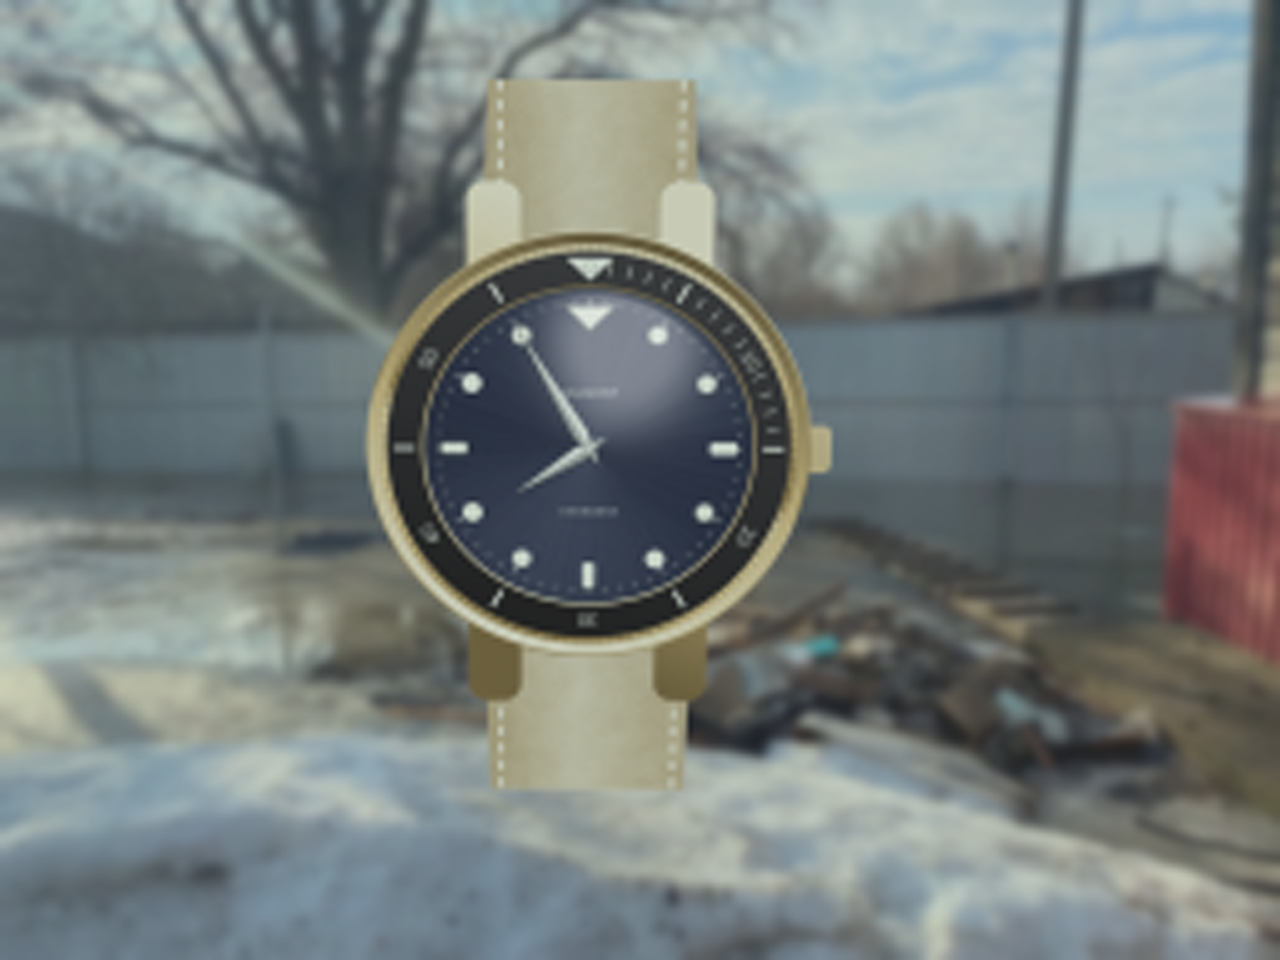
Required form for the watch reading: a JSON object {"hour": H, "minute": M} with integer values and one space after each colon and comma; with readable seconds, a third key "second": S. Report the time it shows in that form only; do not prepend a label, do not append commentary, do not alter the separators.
{"hour": 7, "minute": 55}
